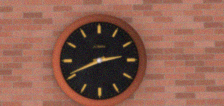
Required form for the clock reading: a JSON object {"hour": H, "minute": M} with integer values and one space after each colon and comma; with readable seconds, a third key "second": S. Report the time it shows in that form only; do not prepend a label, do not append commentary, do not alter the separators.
{"hour": 2, "minute": 41}
